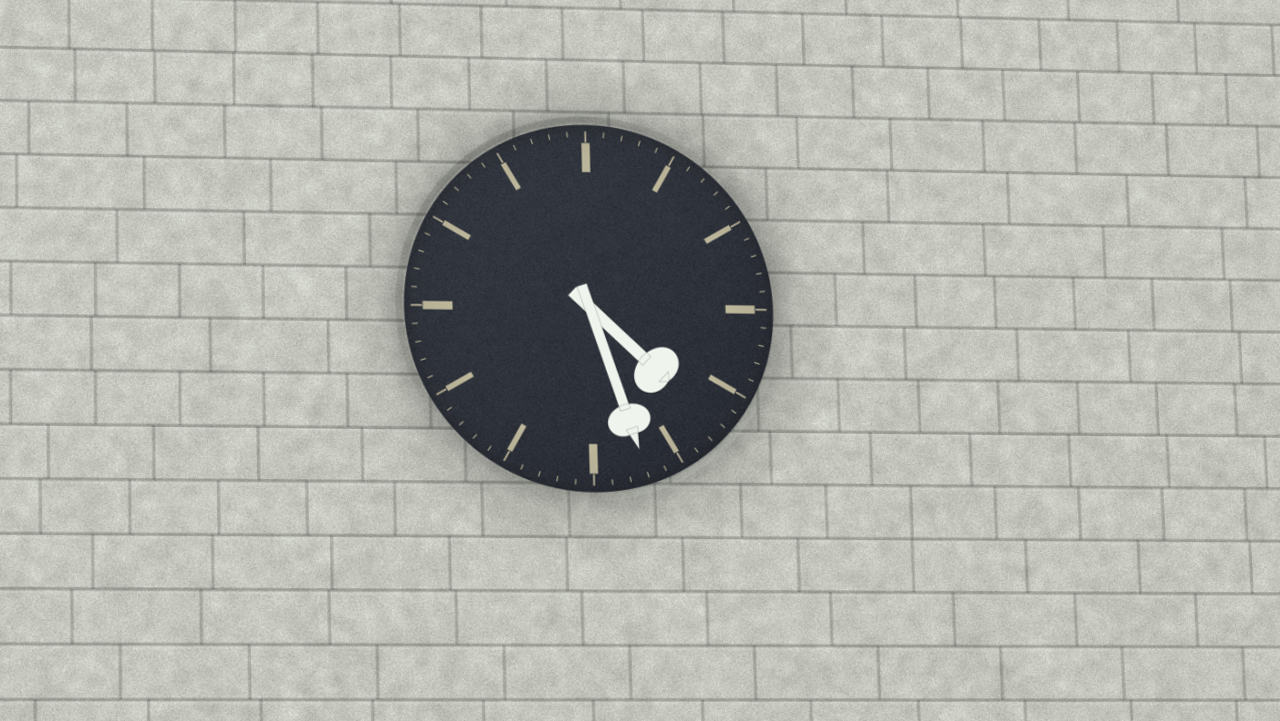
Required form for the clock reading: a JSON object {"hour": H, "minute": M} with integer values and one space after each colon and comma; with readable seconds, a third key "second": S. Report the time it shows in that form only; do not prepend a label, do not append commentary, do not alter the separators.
{"hour": 4, "minute": 27}
